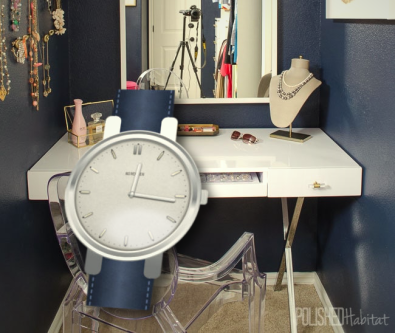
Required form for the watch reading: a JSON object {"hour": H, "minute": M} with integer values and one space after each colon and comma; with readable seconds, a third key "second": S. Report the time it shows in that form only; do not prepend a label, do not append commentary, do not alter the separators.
{"hour": 12, "minute": 16}
